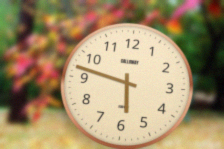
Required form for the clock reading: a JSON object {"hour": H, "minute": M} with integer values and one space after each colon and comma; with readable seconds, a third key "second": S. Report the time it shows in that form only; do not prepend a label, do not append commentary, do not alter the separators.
{"hour": 5, "minute": 47}
